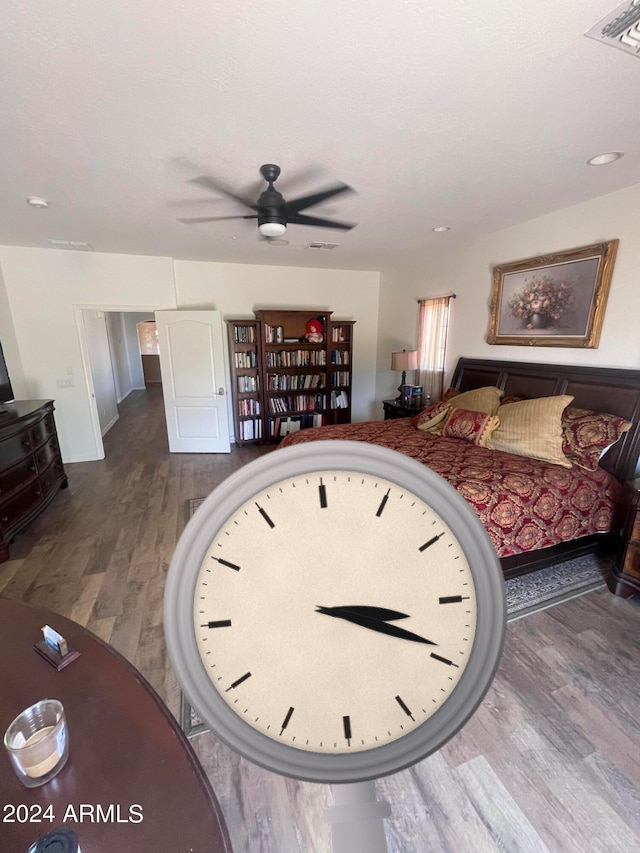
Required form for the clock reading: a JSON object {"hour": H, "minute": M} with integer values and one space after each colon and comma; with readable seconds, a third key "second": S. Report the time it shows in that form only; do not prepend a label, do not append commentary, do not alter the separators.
{"hour": 3, "minute": 19}
